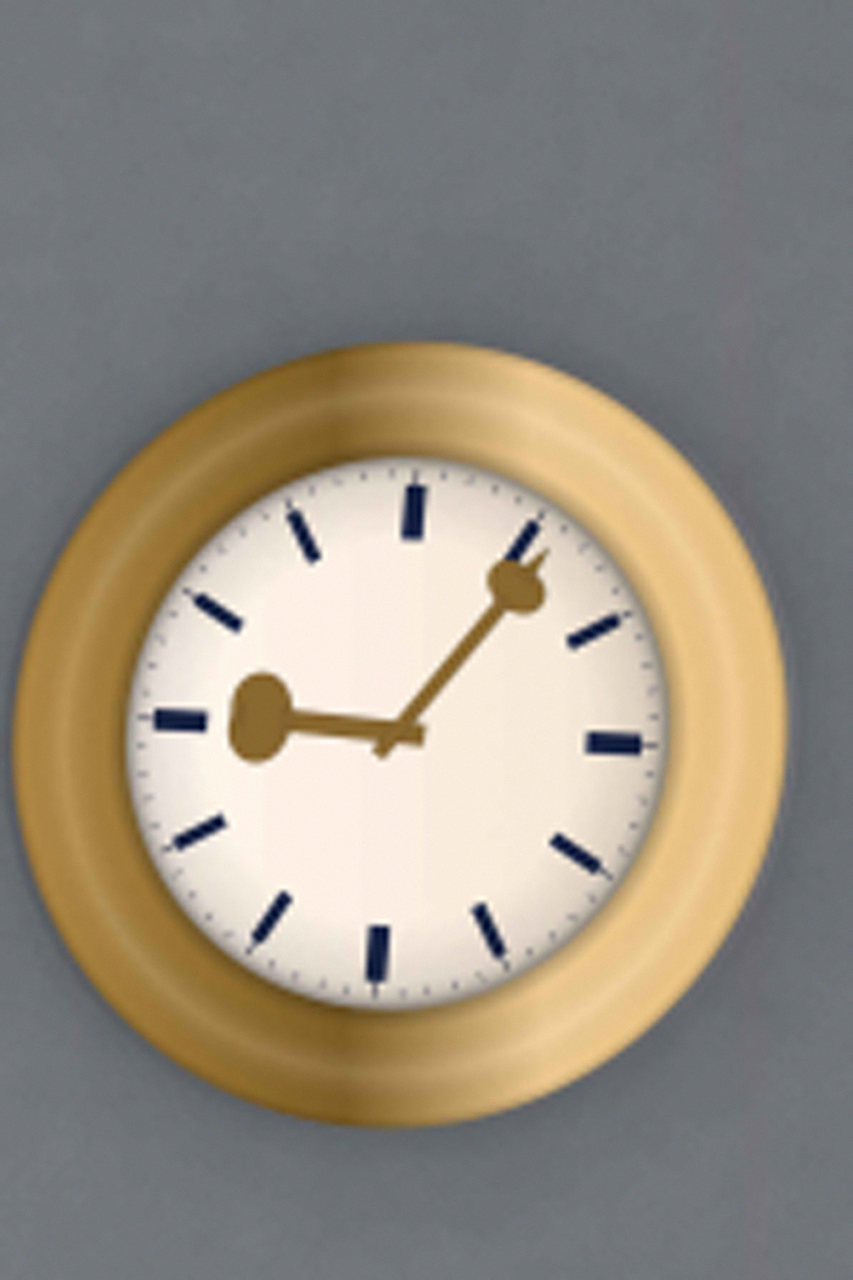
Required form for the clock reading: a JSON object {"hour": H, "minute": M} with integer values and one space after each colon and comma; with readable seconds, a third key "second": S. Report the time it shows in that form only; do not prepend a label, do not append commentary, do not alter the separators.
{"hour": 9, "minute": 6}
